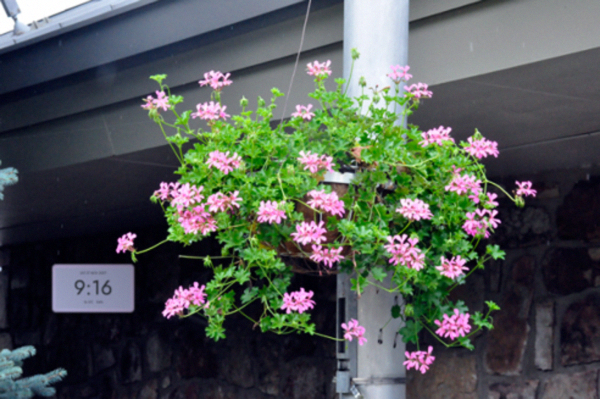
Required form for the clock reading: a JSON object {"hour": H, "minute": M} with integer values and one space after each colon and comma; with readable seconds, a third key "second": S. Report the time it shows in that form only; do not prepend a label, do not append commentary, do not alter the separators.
{"hour": 9, "minute": 16}
